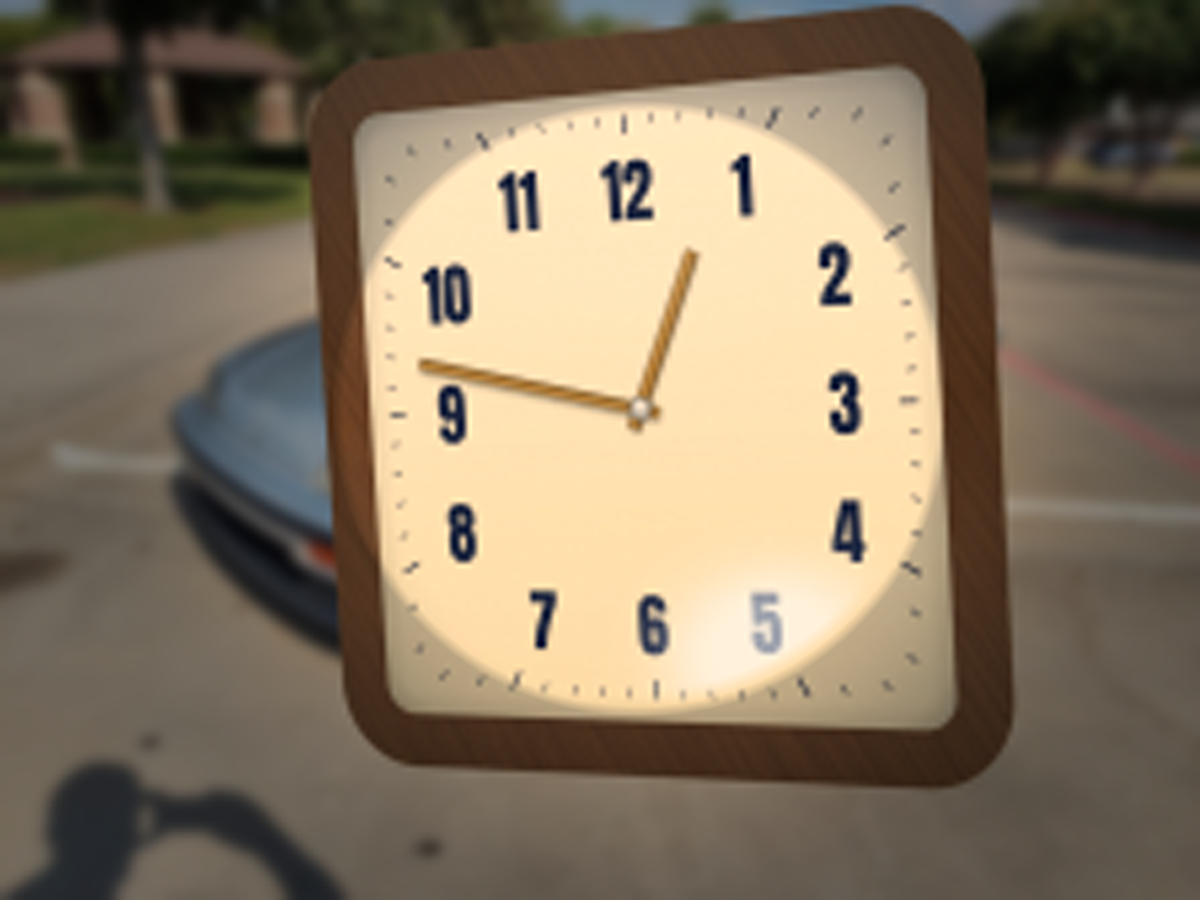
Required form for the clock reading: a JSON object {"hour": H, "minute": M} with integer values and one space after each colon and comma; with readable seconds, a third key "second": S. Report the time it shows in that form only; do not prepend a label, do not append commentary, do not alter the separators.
{"hour": 12, "minute": 47}
